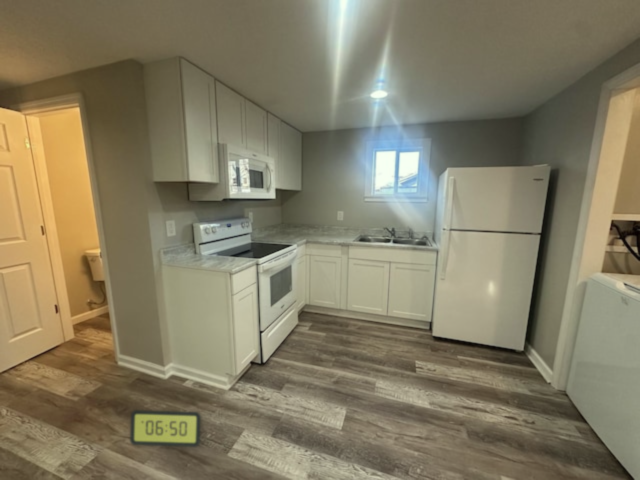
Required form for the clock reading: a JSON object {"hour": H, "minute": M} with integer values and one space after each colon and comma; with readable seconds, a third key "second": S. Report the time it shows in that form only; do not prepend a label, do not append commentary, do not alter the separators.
{"hour": 6, "minute": 50}
